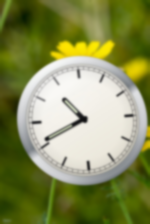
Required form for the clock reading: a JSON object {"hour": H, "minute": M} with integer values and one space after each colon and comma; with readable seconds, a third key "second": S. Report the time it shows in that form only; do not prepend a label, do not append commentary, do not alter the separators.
{"hour": 10, "minute": 41}
